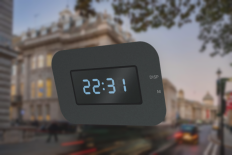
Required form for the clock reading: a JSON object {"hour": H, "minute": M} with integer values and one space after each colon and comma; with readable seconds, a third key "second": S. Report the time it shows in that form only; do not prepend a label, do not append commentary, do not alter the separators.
{"hour": 22, "minute": 31}
